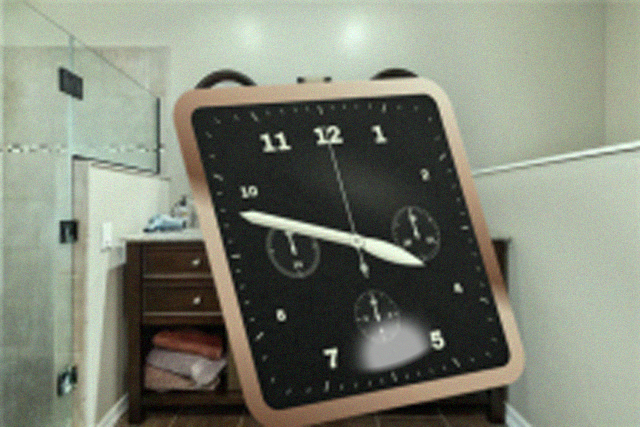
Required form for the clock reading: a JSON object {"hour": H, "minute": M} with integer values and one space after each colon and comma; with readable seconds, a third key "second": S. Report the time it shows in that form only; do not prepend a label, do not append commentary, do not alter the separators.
{"hour": 3, "minute": 48}
